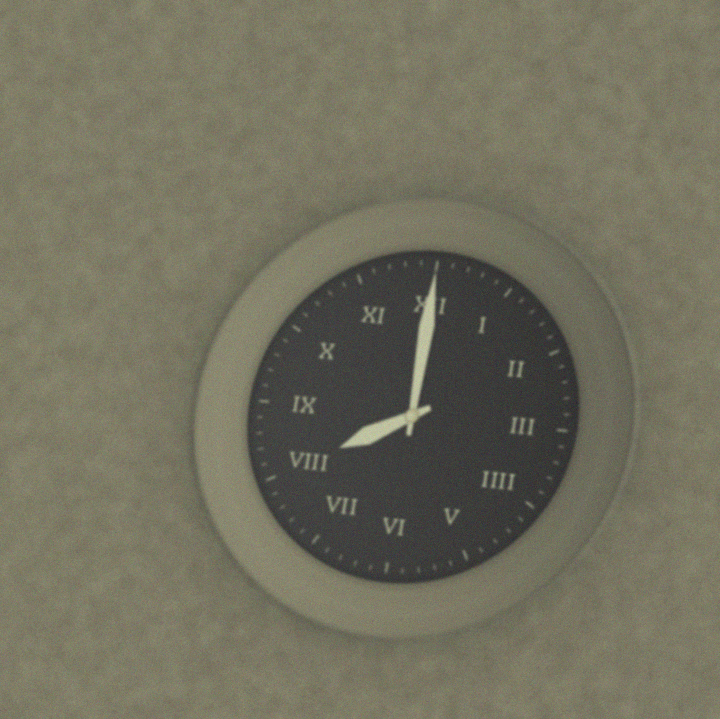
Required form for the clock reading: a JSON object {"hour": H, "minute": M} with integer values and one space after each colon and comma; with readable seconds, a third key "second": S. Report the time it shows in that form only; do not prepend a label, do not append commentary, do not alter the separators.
{"hour": 8, "minute": 0}
